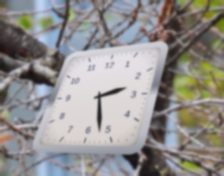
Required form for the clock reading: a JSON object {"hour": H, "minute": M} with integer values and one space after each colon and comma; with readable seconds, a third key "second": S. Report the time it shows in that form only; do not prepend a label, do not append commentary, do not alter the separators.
{"hour": 2, "minute": 27}
